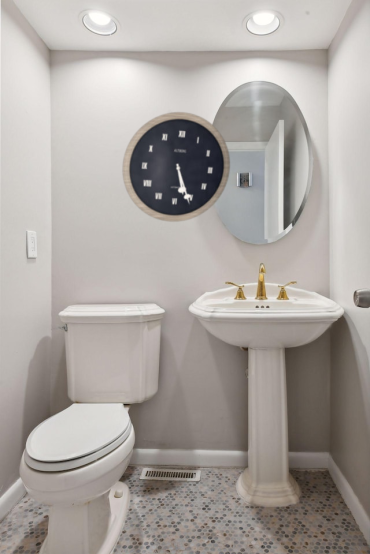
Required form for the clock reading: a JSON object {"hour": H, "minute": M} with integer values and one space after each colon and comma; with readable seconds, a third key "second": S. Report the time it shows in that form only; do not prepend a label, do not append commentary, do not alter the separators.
{"hour": 5, "minute": 26}
